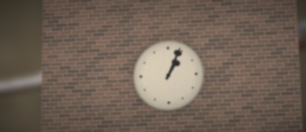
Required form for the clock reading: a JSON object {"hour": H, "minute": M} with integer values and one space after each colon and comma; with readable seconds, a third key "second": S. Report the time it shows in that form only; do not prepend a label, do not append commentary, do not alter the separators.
{"hour": 1, "minute": 4}
